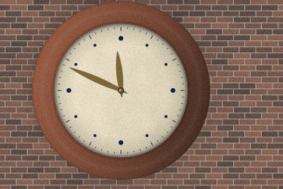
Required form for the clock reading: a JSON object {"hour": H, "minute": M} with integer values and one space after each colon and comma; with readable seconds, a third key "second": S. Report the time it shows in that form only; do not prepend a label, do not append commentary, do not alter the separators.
{"hour": 11, "minute": 49}
